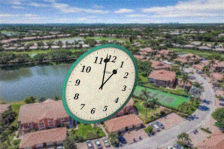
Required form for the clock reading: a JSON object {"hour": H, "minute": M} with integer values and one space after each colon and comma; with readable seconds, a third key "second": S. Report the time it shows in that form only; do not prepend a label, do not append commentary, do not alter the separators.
{"hour": 12, "minute": 58}
